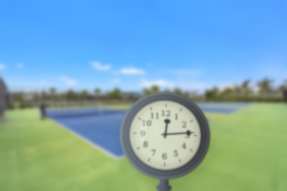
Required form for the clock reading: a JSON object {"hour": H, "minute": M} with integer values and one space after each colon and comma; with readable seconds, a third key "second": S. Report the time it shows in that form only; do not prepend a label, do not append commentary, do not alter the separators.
{"hour": 12, "minute": 14}
